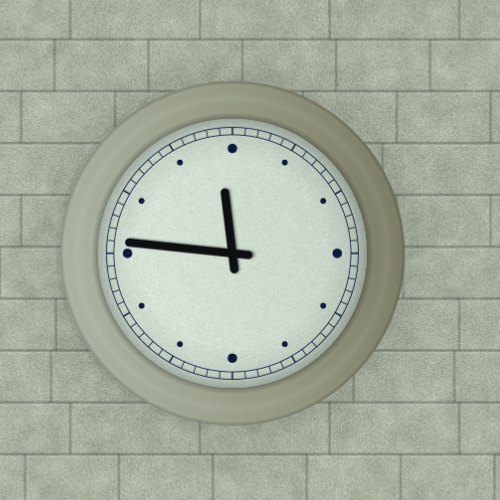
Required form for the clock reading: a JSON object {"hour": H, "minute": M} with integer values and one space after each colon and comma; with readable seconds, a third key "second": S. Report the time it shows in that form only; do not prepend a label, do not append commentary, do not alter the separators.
{"hour": 11, "minute": 46}
